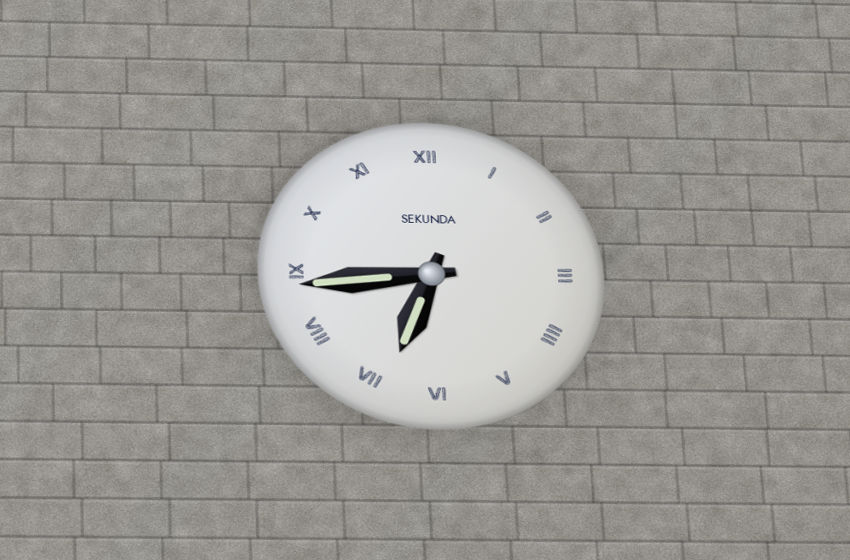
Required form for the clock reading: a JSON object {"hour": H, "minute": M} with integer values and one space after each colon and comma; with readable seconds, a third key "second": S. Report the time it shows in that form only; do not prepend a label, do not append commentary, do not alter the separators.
{"hour": 6, "minute": 44}
